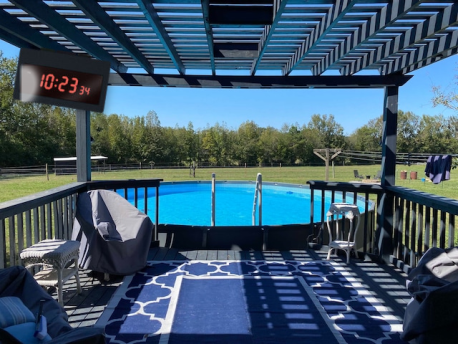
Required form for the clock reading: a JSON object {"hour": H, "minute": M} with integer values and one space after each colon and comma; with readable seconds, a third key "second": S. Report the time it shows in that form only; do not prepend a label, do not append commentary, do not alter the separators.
{"hour": 10, "minute": 23, "second": 34}
